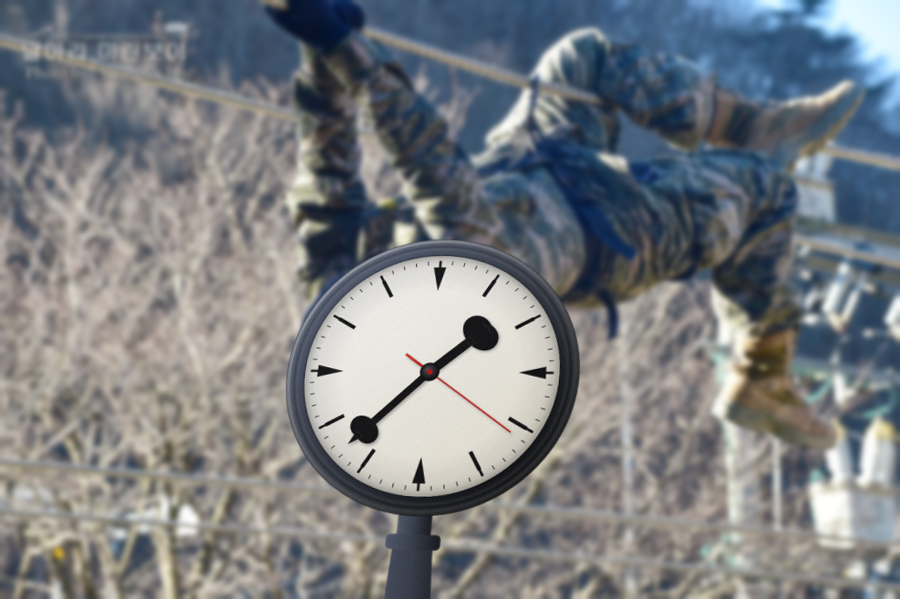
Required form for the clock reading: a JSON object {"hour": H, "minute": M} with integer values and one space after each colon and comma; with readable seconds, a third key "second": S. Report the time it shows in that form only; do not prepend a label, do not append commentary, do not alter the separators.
{"hour": 1, "minute": 37, "second": 21}
